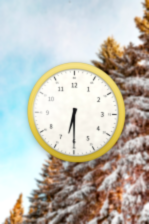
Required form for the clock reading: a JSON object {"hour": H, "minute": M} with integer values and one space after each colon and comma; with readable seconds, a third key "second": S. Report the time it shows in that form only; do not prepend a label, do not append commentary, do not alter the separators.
{"hour": 6, "minute": 30}
